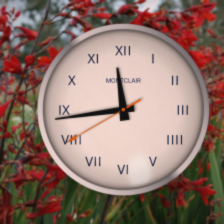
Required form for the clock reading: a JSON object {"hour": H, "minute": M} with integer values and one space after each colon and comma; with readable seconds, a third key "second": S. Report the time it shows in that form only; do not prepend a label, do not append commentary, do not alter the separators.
{"hour": 11, "minute": 43, "second": 40}
